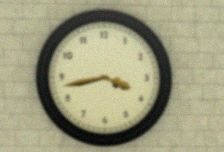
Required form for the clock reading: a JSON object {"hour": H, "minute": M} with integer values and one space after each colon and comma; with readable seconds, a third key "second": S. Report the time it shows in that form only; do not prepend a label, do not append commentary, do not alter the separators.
{"hour": 3, "minute": 43}
